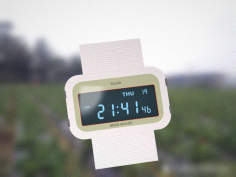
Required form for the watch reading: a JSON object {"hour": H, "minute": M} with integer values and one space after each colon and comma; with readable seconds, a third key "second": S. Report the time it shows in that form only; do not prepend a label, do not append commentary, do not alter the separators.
{"hour": 21, "minute": 41, "second": 46}
